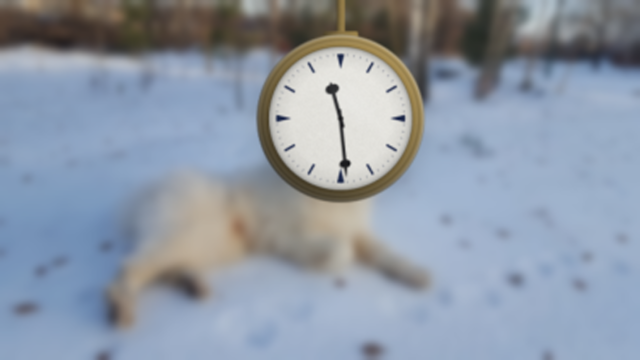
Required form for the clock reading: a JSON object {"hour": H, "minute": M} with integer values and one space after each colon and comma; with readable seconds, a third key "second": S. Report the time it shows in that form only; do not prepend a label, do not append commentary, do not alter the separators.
{"hour": 11, "minute": 29}
